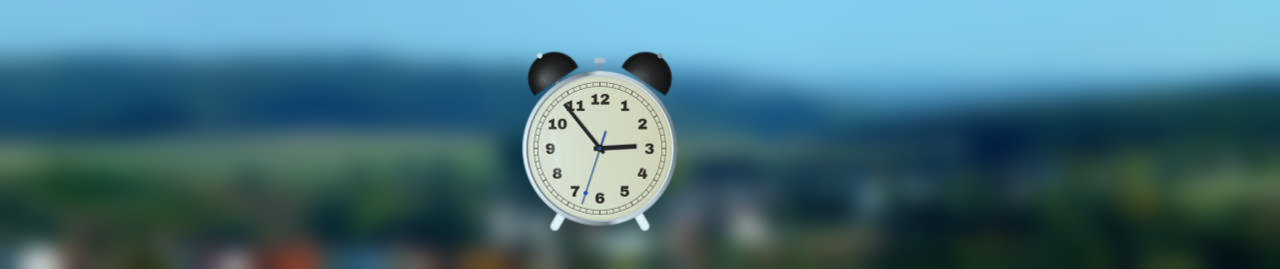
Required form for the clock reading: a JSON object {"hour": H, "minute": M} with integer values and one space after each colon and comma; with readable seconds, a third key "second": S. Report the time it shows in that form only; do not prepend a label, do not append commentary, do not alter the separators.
{"hour": 2, "minute": 53, "second": 33}
